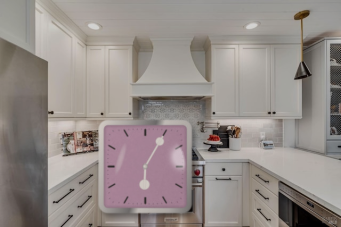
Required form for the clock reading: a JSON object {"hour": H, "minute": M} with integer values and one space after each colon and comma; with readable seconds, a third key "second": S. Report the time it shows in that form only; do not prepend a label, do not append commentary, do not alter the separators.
{"hour": 6, "minute": 5}
